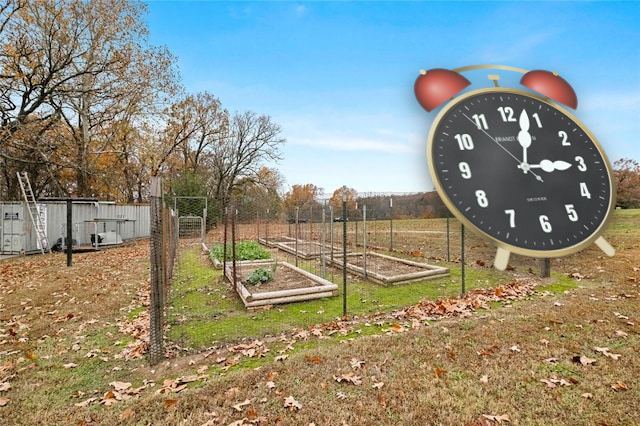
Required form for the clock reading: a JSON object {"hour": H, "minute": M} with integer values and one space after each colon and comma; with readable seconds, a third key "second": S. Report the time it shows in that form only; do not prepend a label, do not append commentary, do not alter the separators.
{"hour": 3, "minute": 2, "second": 54}
